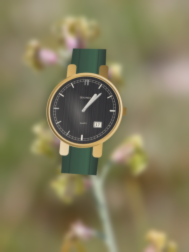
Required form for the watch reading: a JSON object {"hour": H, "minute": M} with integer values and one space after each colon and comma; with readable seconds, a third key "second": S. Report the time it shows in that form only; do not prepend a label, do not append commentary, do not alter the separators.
{"hour": 1, "minute": 7}
